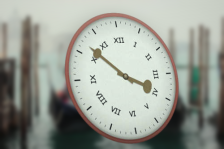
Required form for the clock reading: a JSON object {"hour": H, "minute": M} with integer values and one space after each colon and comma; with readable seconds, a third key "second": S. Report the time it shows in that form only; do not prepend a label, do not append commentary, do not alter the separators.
{"hour": 3, "minute": 52}
